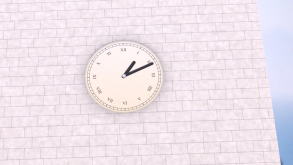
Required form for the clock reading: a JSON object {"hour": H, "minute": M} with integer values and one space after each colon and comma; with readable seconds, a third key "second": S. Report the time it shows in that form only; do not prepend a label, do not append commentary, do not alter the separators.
{"hour": 1, "minute": 11}
